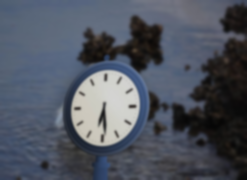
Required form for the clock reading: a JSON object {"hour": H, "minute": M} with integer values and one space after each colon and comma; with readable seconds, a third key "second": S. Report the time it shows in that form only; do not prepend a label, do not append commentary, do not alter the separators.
{"hour": 6, "minute": 29}
